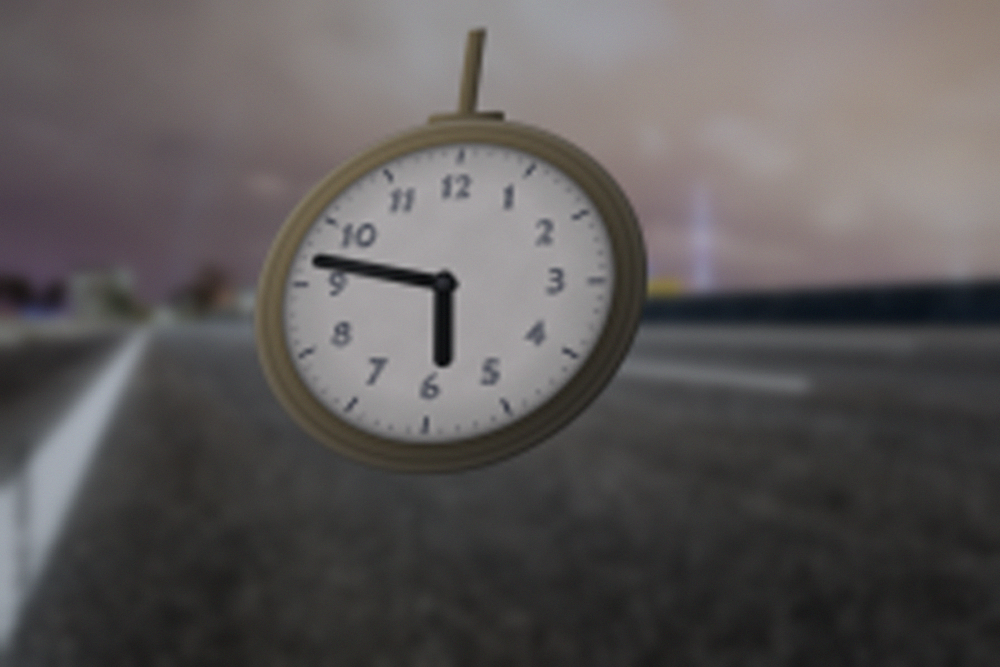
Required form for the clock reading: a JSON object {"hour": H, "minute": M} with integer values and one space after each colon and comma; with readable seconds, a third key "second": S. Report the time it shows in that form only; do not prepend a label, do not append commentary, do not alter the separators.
{"hour": 5, "minute": 47}
